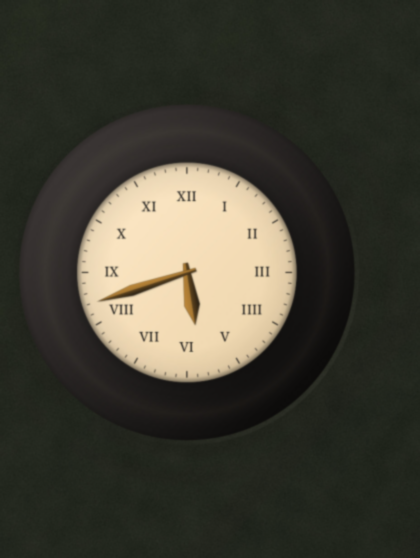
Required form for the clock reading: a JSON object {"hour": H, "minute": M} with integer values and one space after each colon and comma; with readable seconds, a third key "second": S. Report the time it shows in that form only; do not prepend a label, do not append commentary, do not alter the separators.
{"hour": 5, "minute": 42}
